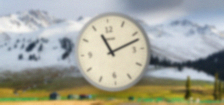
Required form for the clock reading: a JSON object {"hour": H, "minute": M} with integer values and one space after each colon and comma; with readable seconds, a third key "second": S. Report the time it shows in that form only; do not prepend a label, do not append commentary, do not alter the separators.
{"hour": 11, "minute": 12}
